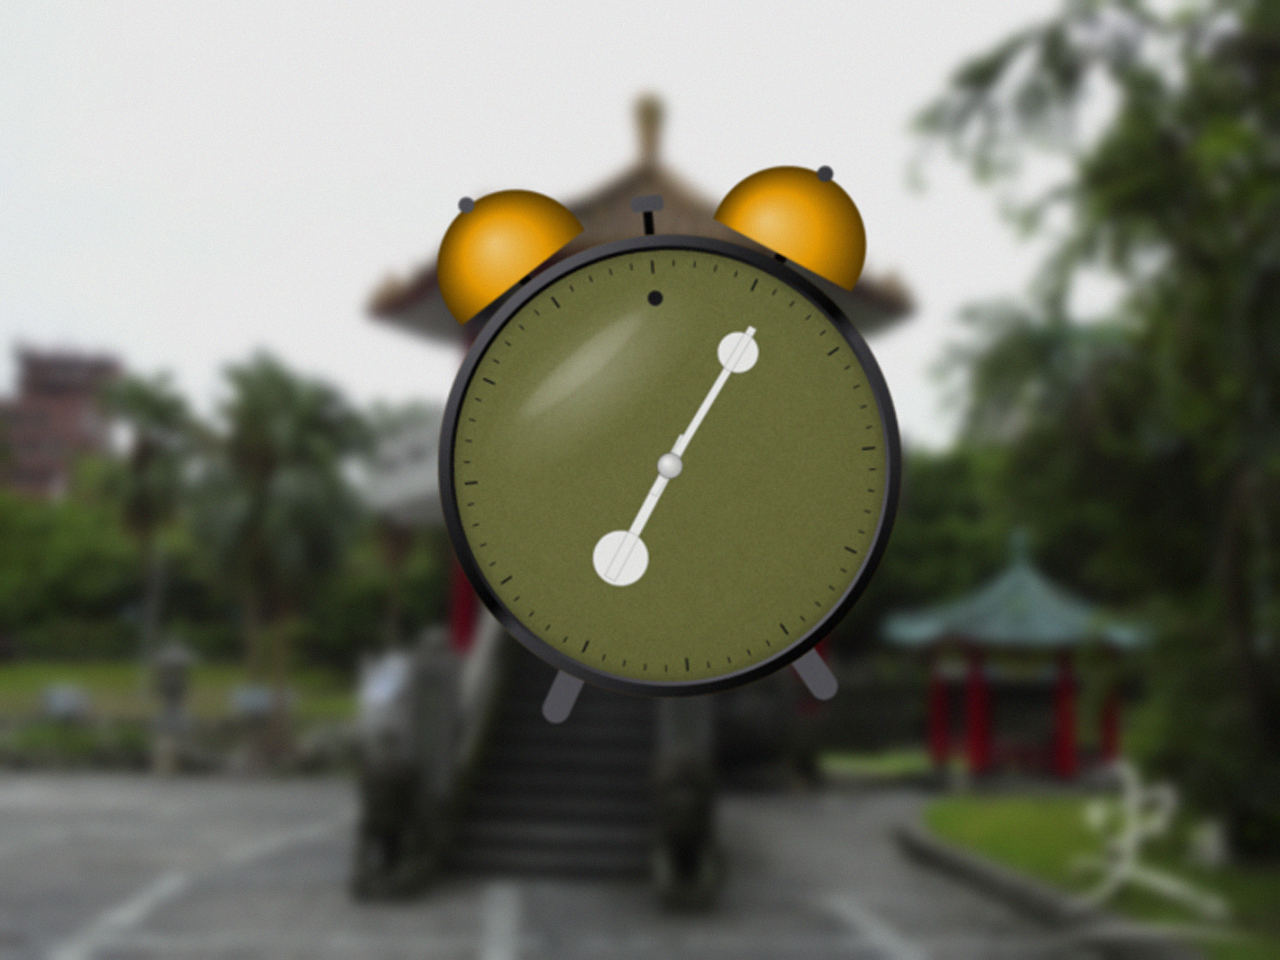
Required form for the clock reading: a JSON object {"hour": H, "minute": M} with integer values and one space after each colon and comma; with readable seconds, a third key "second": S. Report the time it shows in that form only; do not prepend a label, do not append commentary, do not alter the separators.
{"hour": 7, "minute": 6}
